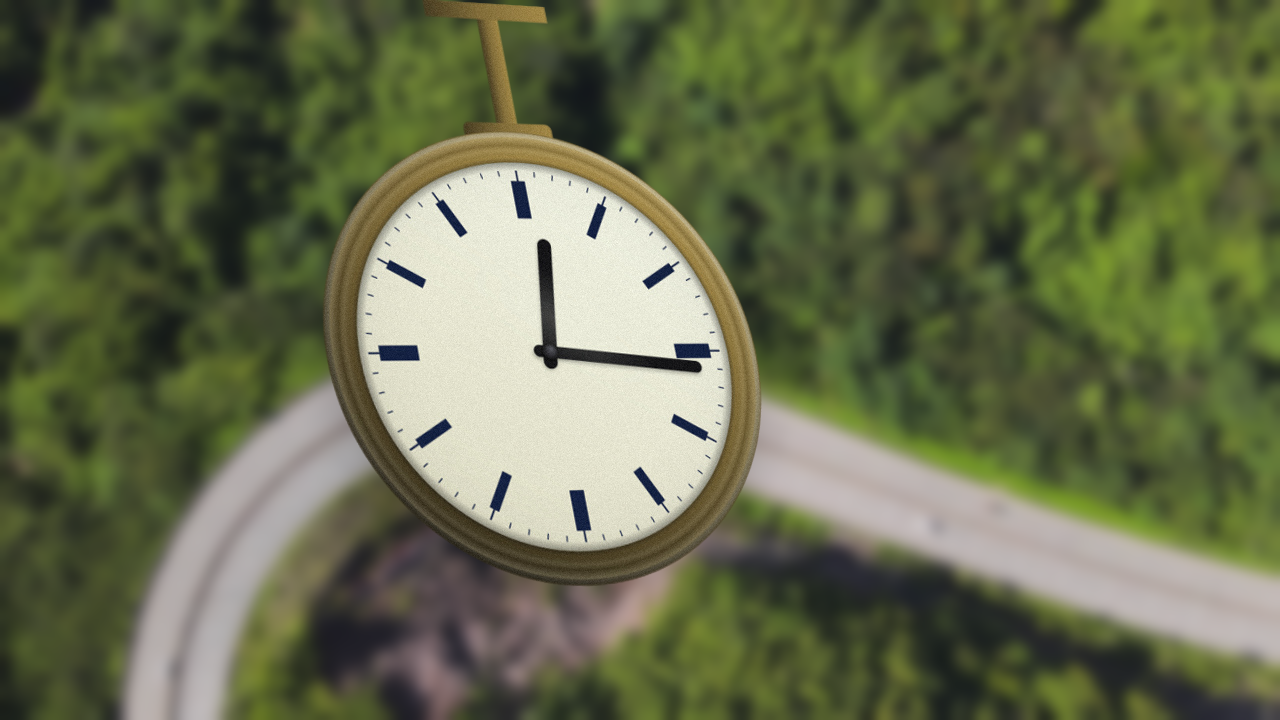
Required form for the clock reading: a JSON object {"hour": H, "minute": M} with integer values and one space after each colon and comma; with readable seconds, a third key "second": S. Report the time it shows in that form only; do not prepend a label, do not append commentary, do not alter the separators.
{"hour": 12, "minute": 16}
